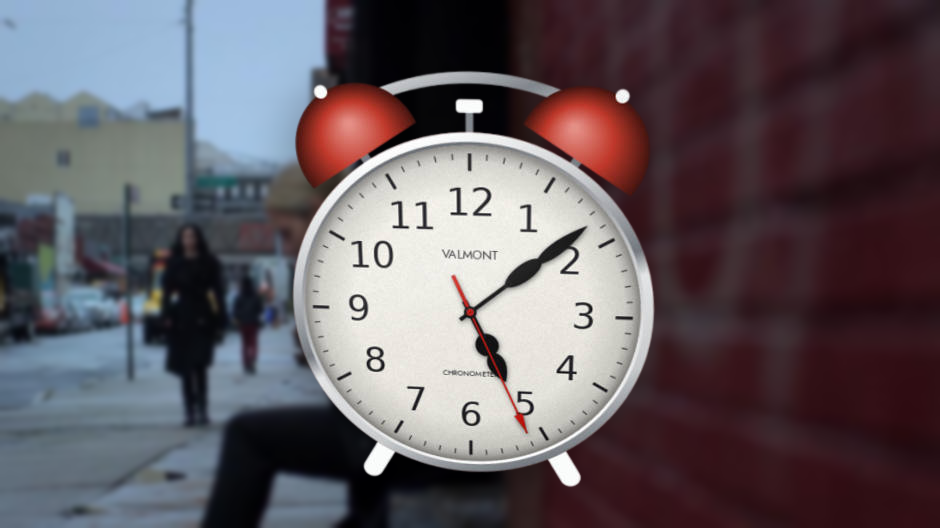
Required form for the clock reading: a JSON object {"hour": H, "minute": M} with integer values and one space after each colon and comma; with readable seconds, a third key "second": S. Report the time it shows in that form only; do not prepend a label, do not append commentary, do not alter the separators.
{"hour": 5, "minute": 8, "second": 26}
